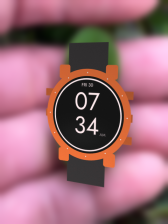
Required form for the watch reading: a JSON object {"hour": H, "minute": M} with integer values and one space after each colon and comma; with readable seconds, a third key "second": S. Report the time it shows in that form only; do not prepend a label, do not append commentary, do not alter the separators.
{"hour": 7, "minute": 34}
